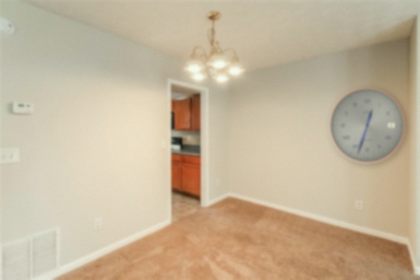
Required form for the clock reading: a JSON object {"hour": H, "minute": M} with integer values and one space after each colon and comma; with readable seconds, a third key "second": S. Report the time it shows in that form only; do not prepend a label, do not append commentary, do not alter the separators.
{"hour": 12, "minute": 33}
